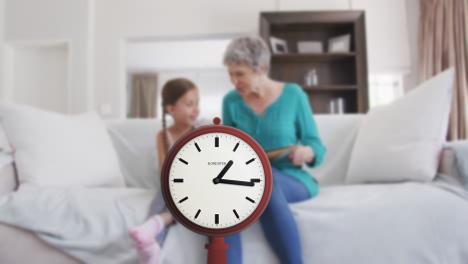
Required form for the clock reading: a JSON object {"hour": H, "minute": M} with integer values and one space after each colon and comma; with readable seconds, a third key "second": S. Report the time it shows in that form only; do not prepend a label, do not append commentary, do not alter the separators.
{"hour": 1, "minute": 16}
